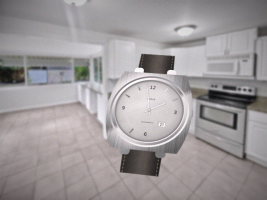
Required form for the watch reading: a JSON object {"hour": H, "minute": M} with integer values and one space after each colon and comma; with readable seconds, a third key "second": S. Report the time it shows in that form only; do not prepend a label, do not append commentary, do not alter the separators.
{"hour": 1, "minute": 58}
